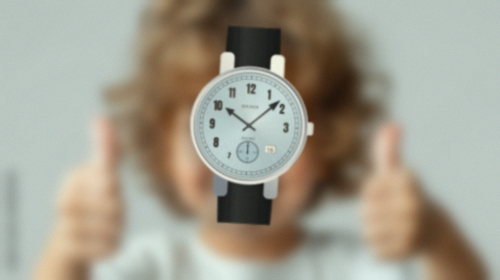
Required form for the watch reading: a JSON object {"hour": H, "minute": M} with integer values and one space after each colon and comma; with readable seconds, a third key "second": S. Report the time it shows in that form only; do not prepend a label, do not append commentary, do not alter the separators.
{"hour": 10, "minute": 8}
